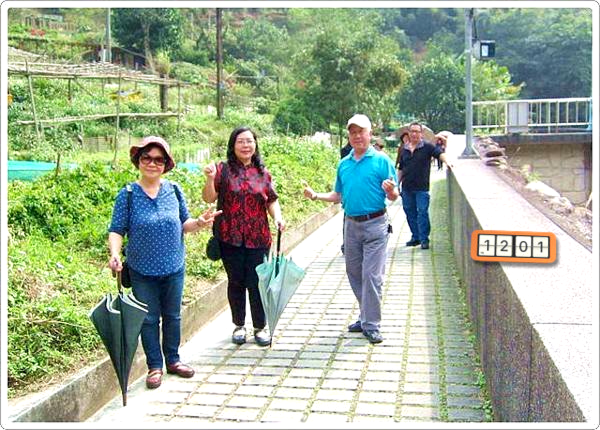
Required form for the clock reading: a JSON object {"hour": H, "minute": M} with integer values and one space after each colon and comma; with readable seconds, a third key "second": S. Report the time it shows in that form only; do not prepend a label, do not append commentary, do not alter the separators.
{"hour": 12, "minute": 1}
